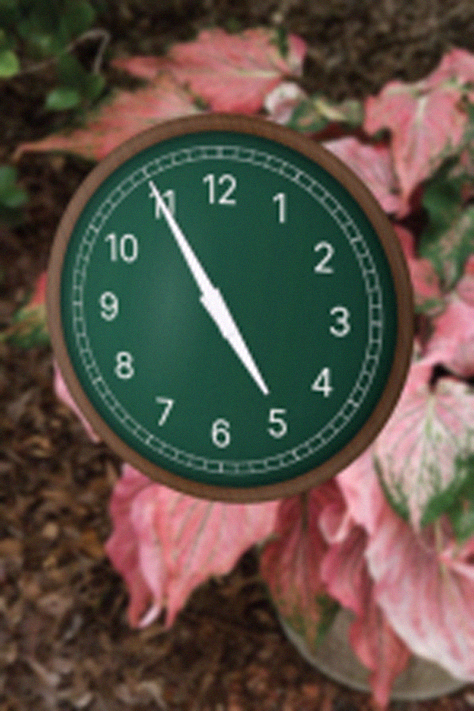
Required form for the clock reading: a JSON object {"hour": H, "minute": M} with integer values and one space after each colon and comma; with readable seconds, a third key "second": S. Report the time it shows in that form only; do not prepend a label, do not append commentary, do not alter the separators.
{"hour": 4, "minute": 55}
